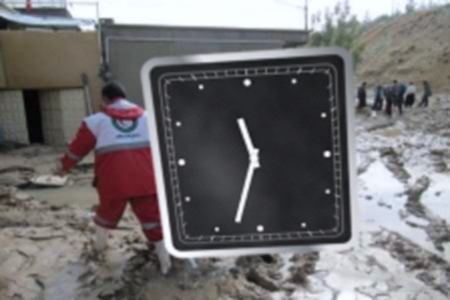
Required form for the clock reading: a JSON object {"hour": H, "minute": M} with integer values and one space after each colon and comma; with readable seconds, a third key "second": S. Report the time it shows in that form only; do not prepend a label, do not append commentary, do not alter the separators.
{"hour": 11, "minute": 33}
